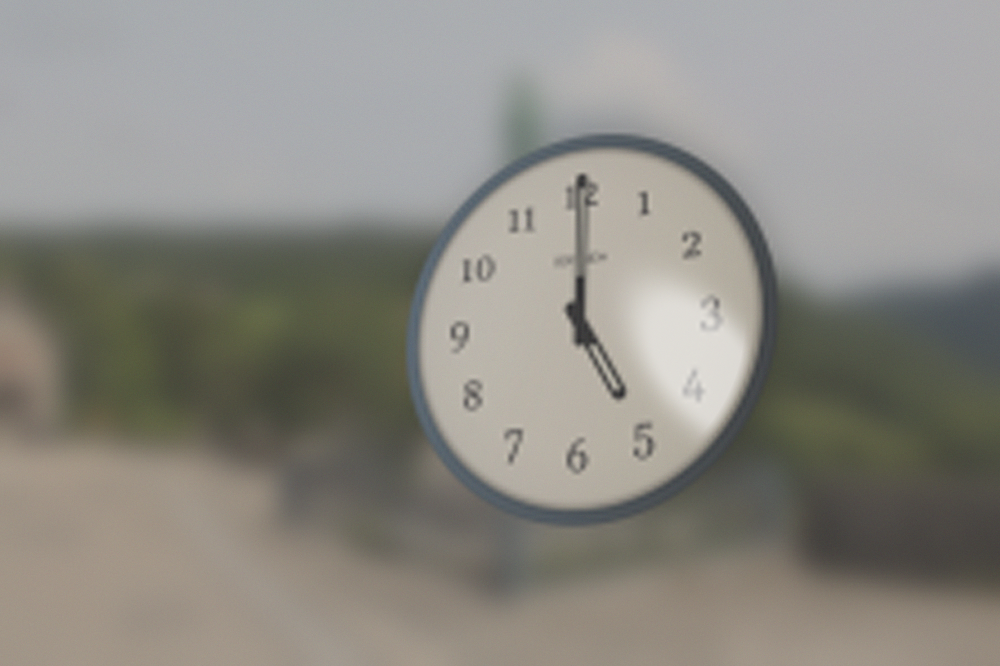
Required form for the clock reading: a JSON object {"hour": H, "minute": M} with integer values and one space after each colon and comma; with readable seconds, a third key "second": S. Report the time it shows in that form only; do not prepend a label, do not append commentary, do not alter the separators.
{"hour": 5, "minute": 0}
